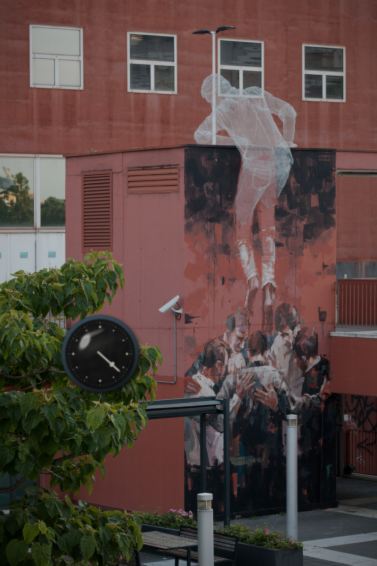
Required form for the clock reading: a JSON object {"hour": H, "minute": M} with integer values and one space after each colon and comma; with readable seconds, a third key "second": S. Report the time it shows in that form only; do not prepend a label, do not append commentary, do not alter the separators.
{"hour": 4, "minute": 22}
